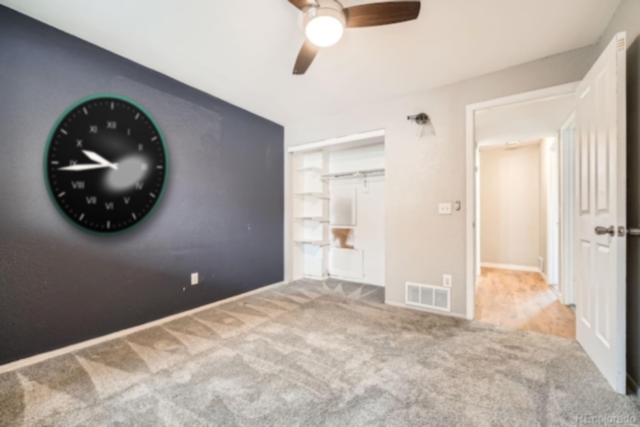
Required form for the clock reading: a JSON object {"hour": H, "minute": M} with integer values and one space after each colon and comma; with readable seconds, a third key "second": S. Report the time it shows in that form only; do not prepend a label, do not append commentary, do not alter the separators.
{"hour": 9, "minute": 44}
